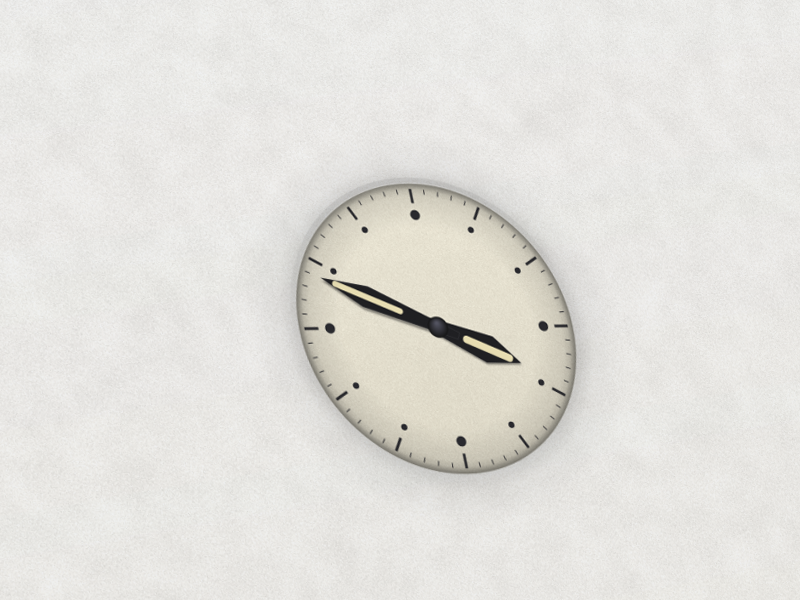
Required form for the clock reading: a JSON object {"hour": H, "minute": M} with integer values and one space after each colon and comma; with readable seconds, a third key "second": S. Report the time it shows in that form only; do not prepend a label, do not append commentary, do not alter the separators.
{"hour": 3, "minute": 49}
